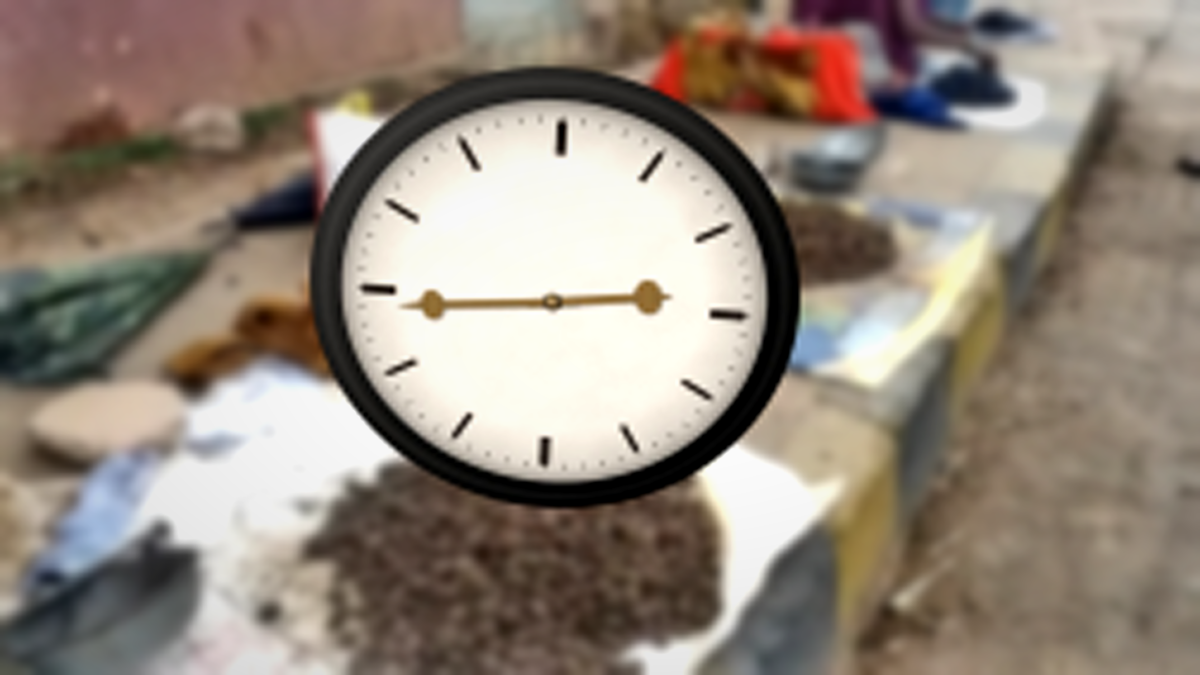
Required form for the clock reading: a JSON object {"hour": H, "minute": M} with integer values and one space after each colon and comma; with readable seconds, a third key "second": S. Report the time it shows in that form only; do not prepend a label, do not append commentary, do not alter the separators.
{"hour": 2, "minute": 44}
